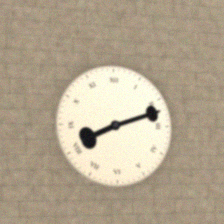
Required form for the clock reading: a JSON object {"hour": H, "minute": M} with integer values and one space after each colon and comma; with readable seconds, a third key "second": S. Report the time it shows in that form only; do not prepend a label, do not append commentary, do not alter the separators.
{"hour": 8, "minute": 12}
